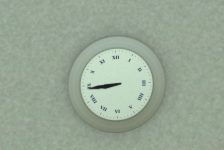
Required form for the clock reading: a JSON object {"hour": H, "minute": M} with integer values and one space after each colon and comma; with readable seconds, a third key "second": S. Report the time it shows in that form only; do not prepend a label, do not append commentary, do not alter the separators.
{"hour": 8, "minute": 44}
